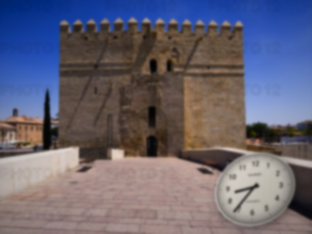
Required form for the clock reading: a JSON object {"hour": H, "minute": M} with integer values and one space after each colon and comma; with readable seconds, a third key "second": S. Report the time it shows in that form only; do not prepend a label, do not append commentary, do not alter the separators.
{"hour": 8, "minute": 36}
